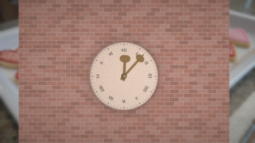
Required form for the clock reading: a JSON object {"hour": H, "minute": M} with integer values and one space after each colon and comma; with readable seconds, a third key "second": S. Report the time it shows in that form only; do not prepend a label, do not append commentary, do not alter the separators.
{"hour": 12, "minute": 7}
